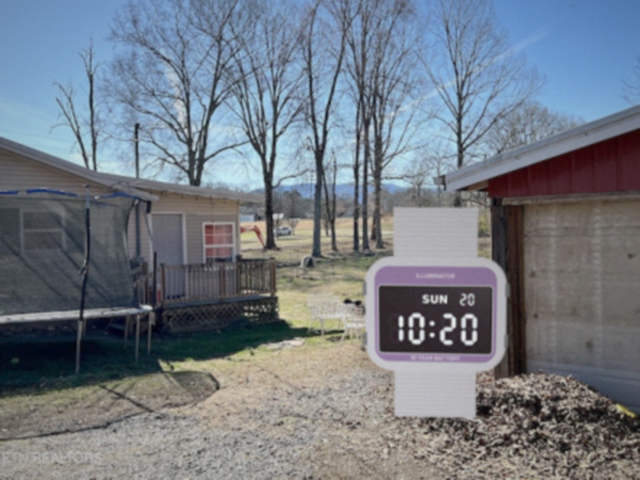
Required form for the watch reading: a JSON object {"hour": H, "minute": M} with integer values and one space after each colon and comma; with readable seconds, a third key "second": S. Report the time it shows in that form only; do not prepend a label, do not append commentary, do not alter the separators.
{"hour": 10, "minute": 20}
